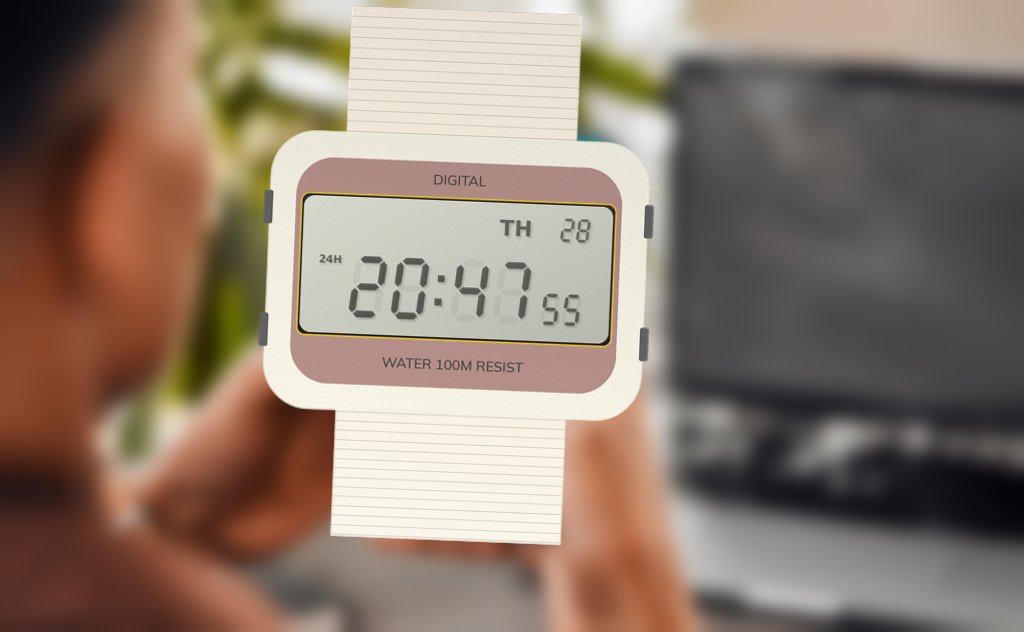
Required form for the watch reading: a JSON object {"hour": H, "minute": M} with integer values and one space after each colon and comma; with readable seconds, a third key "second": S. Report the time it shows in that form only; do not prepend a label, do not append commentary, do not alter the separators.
{"hour": 20, "minute": 47, "second": 55}
